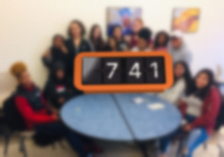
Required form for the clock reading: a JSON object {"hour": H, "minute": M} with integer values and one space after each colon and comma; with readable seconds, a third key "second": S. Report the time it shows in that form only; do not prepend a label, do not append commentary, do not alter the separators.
{"hour": 7, "minute": 41}
